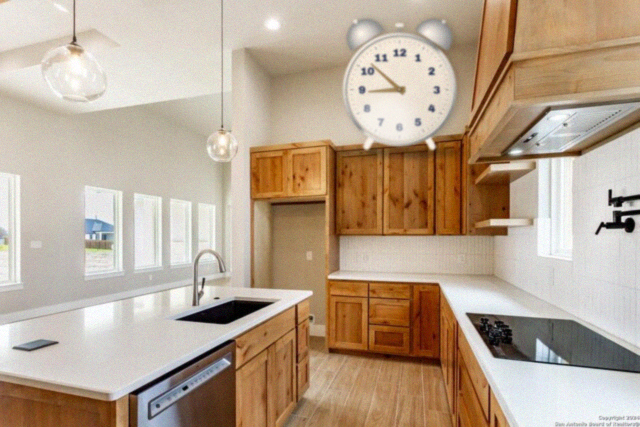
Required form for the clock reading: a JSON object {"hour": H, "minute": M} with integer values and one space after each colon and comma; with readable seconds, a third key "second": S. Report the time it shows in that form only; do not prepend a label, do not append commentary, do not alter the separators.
{"hour": 8, "minute": 52}
